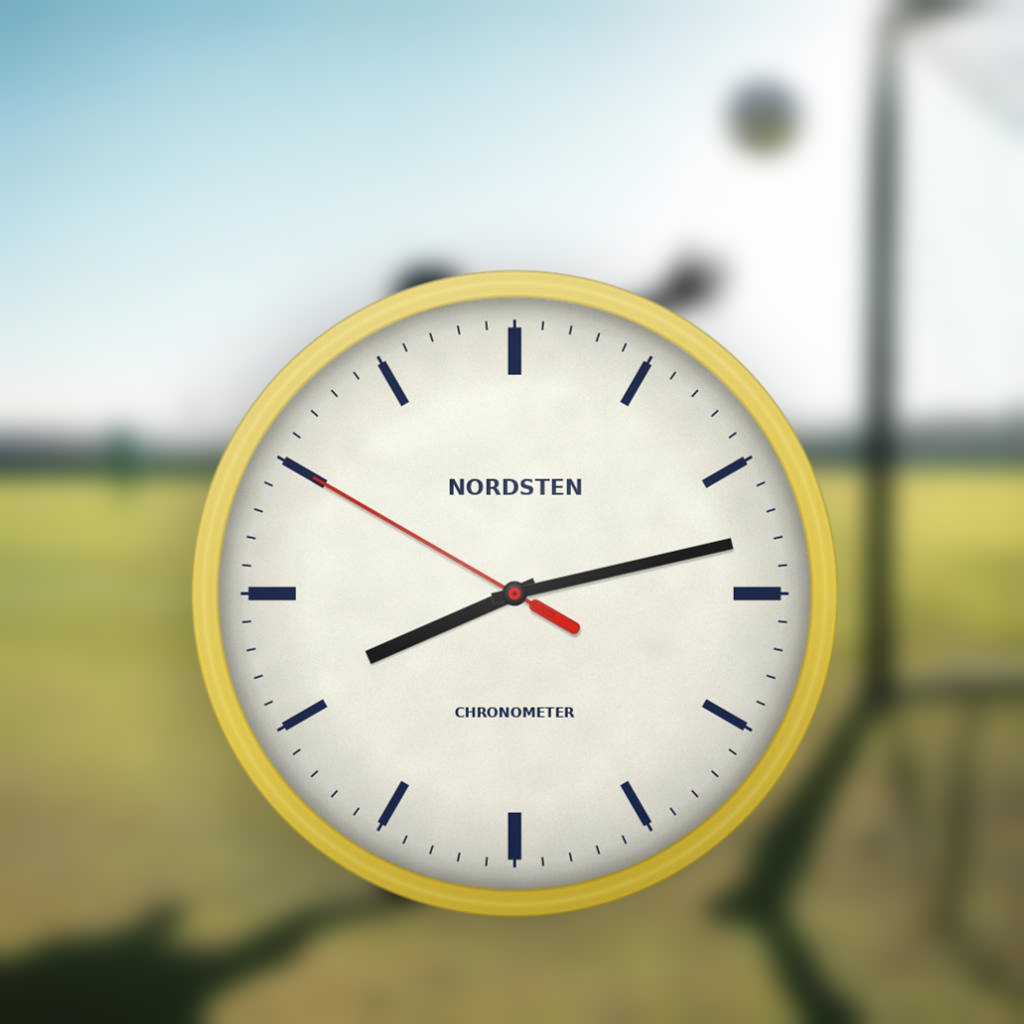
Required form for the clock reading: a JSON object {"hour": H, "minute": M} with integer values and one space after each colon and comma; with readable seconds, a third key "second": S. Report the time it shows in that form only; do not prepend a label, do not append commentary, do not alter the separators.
{"hour": 8, "minute": 12, "second": 50}
